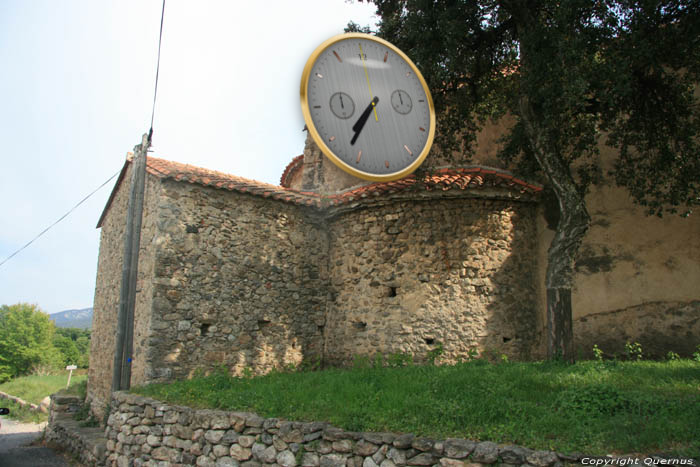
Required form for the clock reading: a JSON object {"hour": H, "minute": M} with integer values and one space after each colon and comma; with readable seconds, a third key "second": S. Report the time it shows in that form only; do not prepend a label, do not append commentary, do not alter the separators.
{"hour": 7, "minute": 37}
